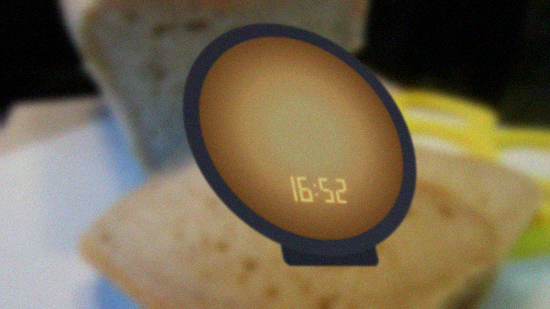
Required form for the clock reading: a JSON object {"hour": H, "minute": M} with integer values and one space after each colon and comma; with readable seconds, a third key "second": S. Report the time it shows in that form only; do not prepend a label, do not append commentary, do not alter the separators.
{"hour": 16, "minute": 52}
